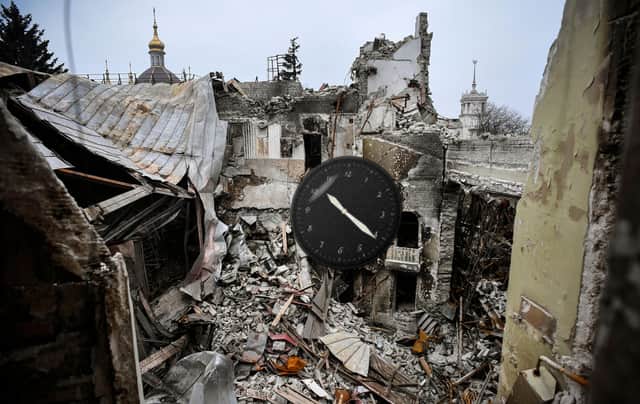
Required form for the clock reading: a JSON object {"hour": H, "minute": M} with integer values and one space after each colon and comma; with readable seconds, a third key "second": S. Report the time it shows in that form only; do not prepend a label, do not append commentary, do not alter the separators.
{"hour": 10, "minute": 21}
